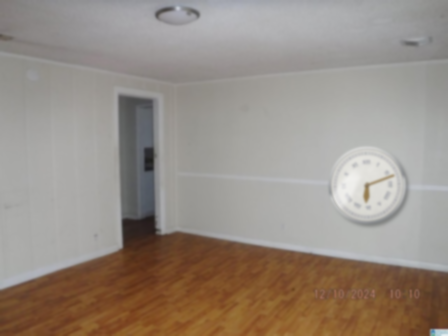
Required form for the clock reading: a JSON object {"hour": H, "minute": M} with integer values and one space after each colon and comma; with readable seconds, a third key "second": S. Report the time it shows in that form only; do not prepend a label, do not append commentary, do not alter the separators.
{"hour": 6, "minute": 12}
